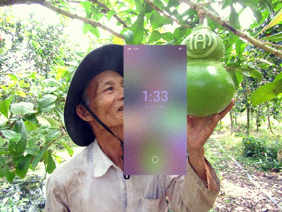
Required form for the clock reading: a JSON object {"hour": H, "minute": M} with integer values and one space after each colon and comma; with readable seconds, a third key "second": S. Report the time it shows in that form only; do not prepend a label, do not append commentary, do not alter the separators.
{"hour": 1, "minute": 33}
